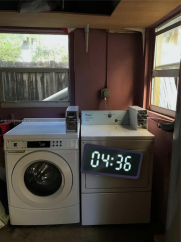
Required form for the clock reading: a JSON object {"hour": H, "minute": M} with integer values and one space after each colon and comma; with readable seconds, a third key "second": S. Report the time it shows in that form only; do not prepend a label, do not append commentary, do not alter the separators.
{"hour": 4, "minute": 36}
